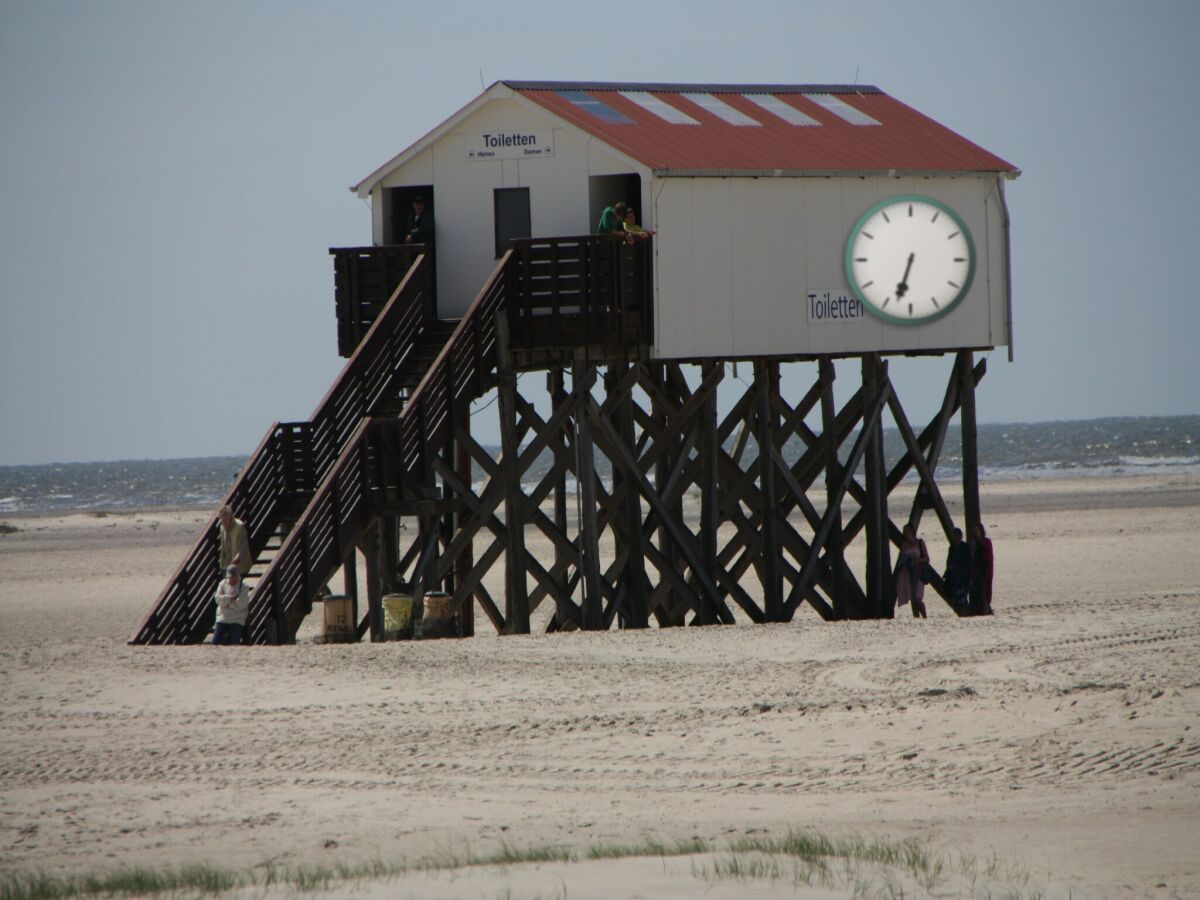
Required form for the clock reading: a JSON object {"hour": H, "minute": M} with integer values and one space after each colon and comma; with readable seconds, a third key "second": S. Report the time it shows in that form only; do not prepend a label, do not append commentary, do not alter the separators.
{"hour": 6, "minute": 33}
